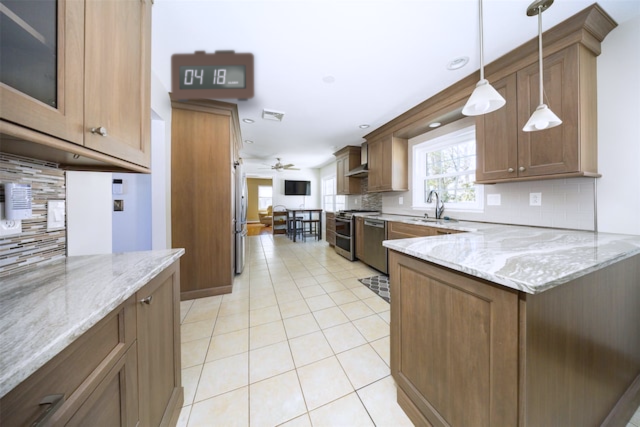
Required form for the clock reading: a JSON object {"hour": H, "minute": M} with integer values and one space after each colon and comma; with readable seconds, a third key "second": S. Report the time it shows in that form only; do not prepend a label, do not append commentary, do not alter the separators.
{"hour": 4, "minute": 18}
